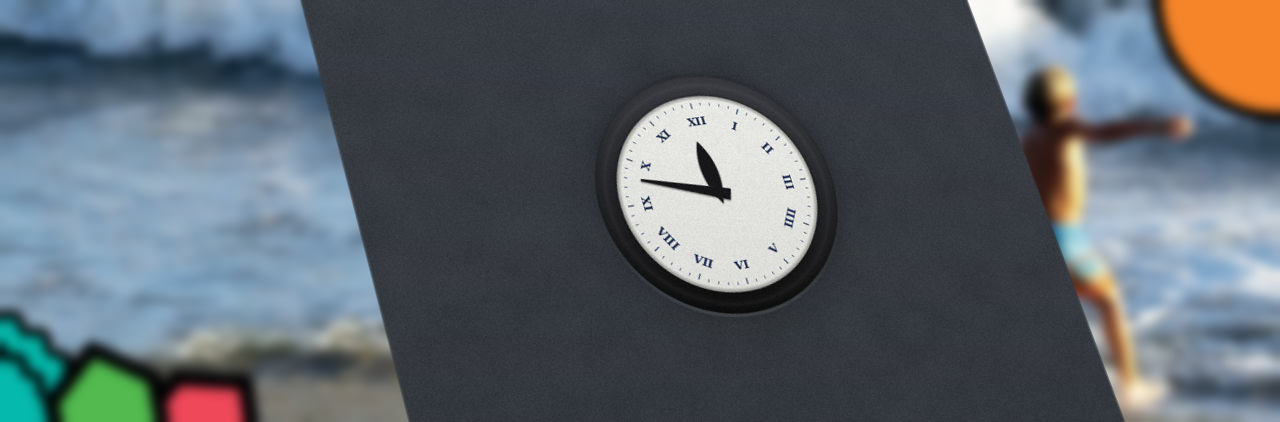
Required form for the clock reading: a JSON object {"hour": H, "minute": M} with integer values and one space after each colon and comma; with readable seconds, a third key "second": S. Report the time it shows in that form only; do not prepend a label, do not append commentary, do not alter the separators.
{"hour": 11, "minute": 48}
